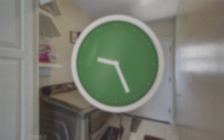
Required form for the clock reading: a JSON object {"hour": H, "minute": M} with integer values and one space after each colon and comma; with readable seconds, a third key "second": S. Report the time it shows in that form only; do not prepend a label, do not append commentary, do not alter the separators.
{"hour": 9, "minute": 26}
